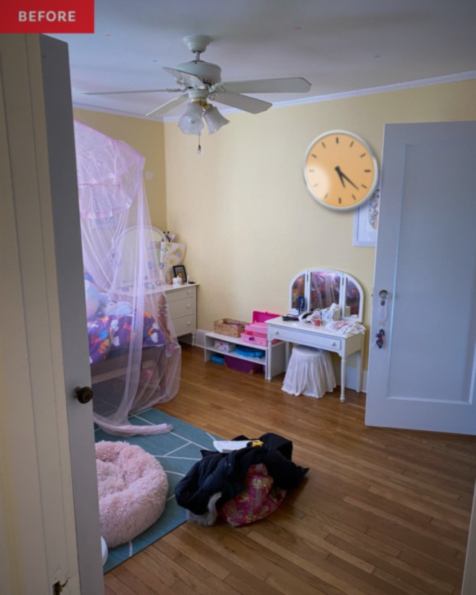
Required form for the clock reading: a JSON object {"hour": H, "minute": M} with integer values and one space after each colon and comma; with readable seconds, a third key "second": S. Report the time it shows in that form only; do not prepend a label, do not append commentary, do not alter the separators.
{"hour": 5, "minute": 22}
